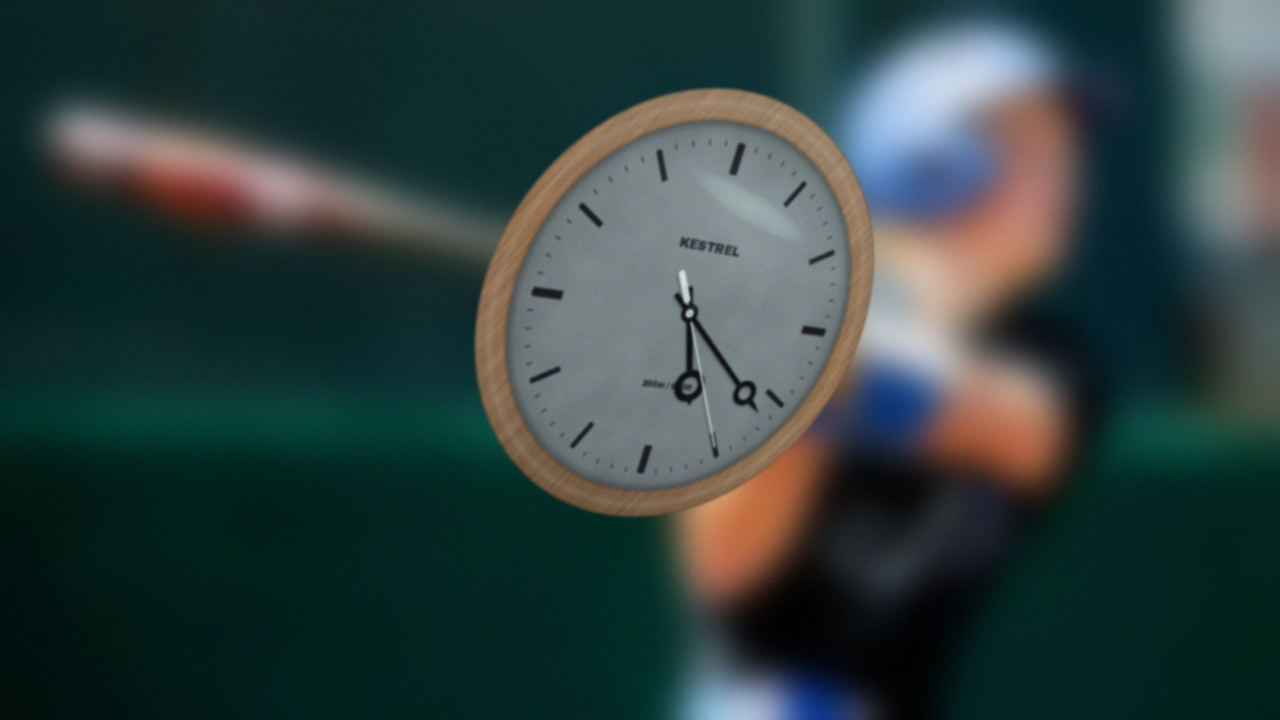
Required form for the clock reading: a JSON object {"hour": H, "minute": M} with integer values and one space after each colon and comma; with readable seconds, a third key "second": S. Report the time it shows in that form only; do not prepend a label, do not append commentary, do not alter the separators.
{"hour": 5, "minute": 21, "second": 25}
